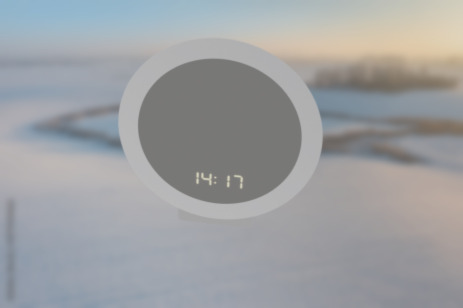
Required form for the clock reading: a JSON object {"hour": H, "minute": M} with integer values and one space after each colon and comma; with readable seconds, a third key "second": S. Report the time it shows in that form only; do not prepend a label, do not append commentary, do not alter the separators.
{"hour": 14, "minute": 17}
